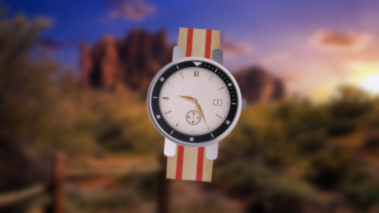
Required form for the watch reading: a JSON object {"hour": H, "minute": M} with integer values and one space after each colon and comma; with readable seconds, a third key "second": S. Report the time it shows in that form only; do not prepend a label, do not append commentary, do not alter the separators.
{"hour": 9, "minute": 25}
